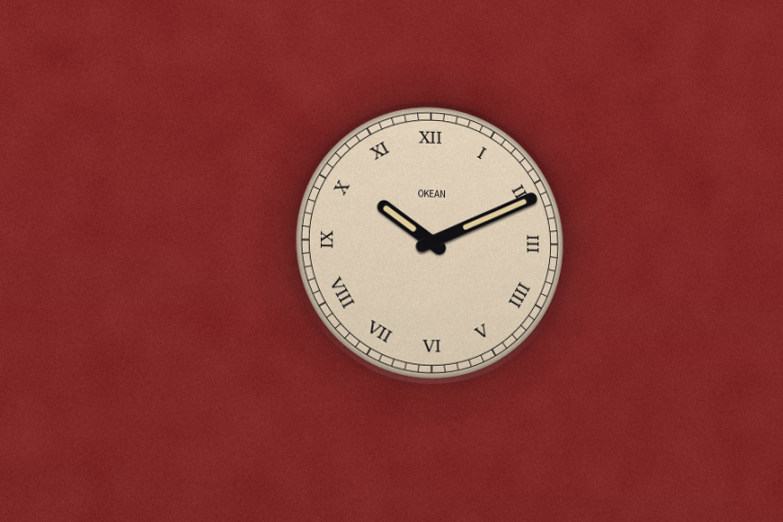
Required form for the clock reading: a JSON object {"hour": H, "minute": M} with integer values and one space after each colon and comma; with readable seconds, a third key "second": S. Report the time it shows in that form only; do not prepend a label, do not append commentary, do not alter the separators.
{"hour": 10, "minute": 11}
